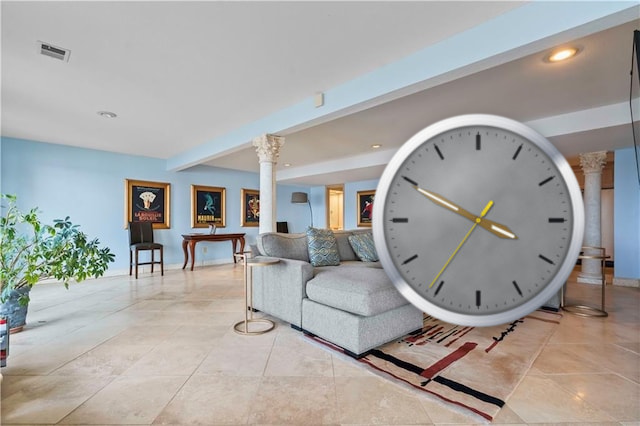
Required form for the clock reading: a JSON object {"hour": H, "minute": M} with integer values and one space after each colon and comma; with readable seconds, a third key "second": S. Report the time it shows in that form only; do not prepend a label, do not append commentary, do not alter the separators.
{"hour": 3, "minute": 49, "second": 36}
